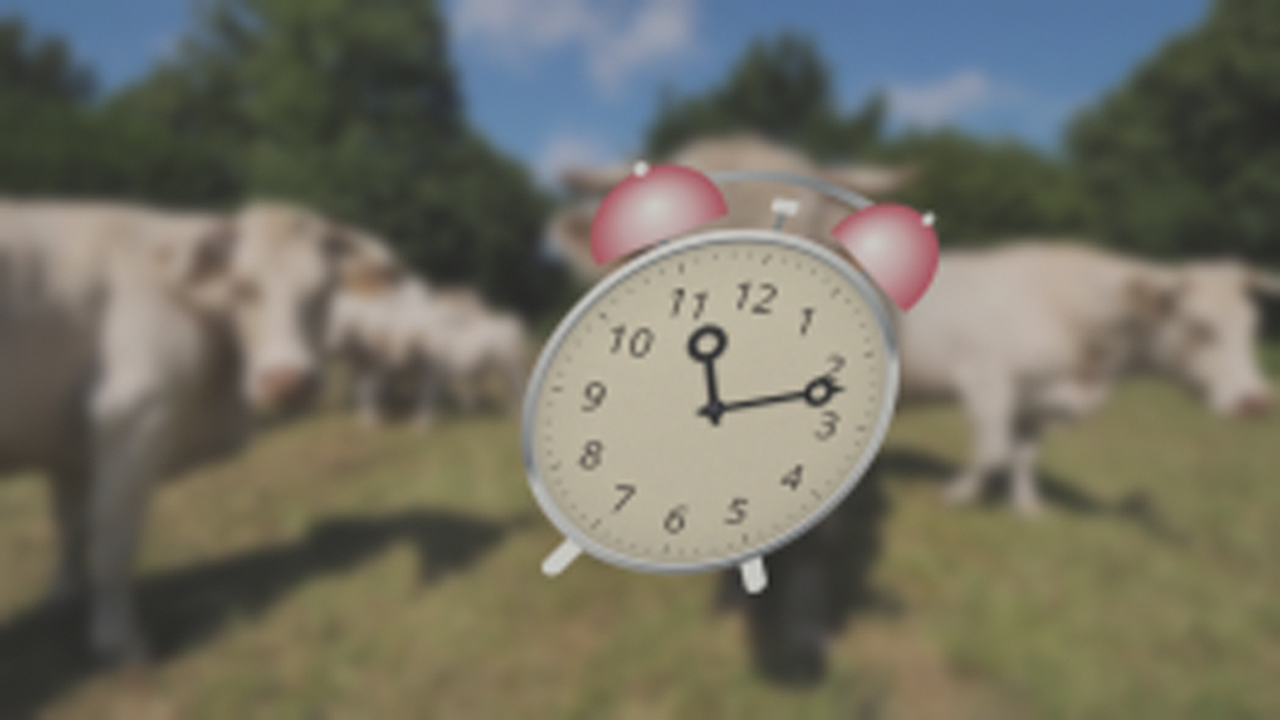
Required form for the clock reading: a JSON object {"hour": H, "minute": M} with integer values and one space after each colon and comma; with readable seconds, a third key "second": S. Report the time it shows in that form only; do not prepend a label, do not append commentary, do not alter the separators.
{"hour": 11, "minute": 12}
